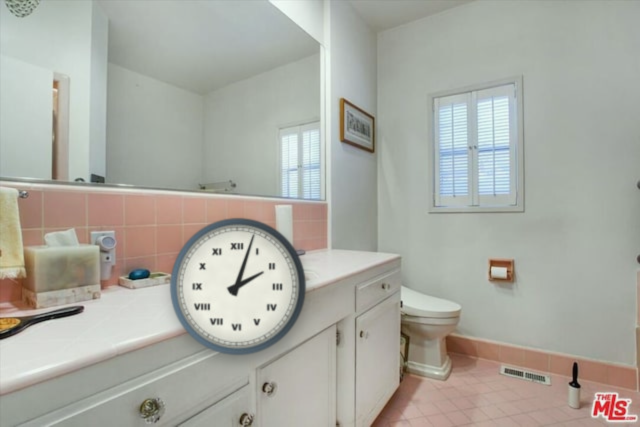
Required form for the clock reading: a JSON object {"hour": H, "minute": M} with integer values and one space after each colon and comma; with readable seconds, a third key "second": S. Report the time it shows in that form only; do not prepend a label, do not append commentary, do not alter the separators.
{"hour": 2, "minute": 3}
